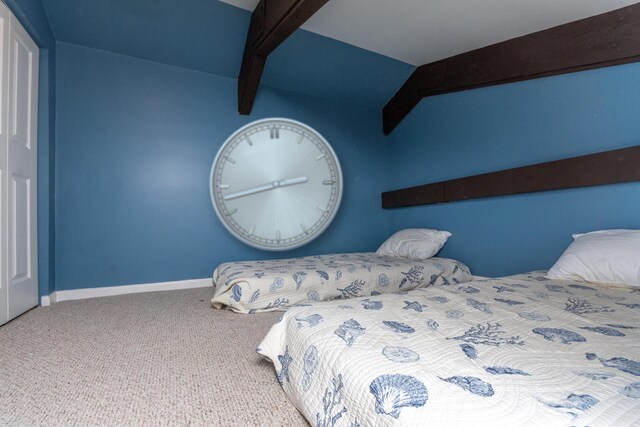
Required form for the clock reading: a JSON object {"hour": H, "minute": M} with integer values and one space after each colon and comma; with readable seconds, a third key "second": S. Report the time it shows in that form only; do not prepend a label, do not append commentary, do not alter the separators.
{"hour": 2, "minute": 43}
